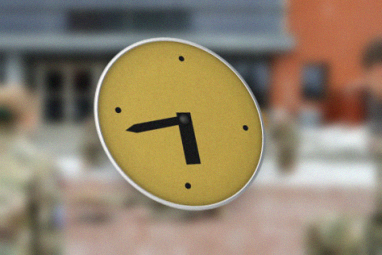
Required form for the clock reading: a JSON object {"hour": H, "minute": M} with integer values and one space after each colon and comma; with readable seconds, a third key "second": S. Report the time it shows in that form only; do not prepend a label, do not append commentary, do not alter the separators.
{"hour": 5, "minute": 42}
